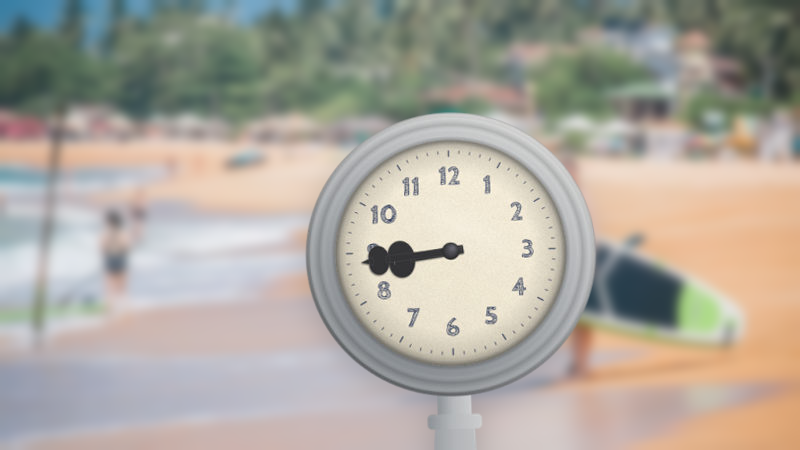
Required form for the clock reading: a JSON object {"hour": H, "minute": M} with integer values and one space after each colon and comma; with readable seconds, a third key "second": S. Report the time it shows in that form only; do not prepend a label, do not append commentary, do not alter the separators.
{"hour": 8, "minute": 44}
